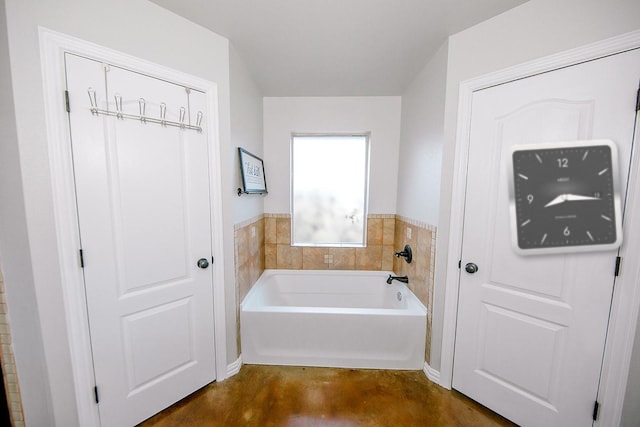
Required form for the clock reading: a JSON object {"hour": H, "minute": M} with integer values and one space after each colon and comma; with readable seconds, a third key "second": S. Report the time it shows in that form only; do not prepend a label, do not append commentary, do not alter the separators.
{"hour": 8, "minute": 16}
